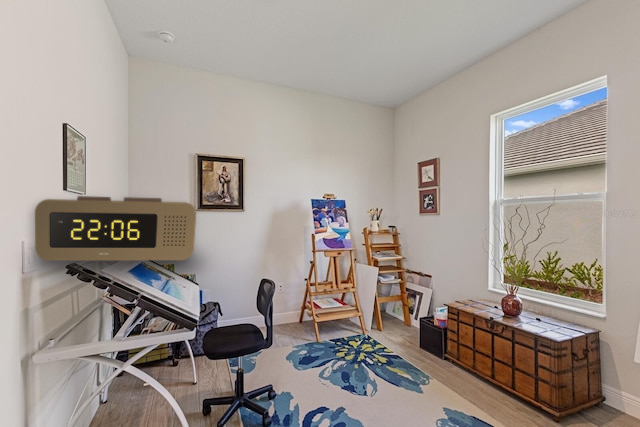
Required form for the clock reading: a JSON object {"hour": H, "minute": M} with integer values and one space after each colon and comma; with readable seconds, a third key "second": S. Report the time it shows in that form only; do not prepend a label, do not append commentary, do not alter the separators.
{"hour": 22, "minute": 6}
